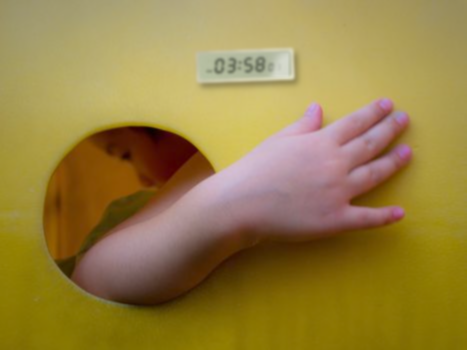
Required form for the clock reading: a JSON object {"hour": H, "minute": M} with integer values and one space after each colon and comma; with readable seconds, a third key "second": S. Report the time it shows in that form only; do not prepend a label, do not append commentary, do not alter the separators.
{"hour": 3, "minute": 58}
